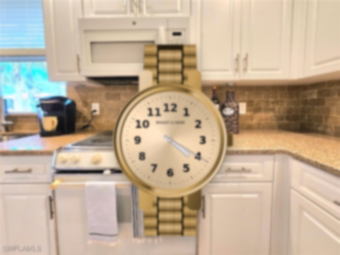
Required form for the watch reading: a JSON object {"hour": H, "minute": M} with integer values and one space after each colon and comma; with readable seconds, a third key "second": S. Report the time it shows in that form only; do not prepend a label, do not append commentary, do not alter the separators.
{"hour": 4, "minute": 20}
